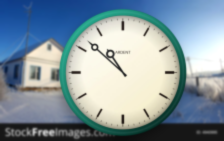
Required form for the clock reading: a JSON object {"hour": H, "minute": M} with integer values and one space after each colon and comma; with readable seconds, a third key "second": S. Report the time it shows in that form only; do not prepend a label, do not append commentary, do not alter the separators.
{"hour": 10, "minute": 52}
